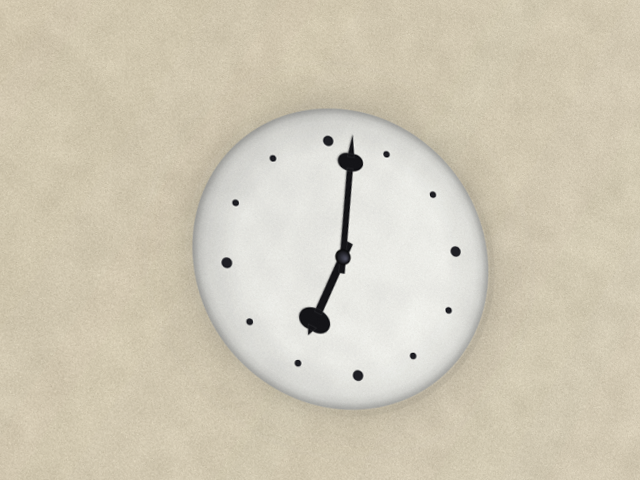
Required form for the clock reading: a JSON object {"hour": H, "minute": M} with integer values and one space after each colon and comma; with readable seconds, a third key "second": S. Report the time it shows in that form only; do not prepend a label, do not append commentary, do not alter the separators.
{"hour": 7, "minute": 2}
